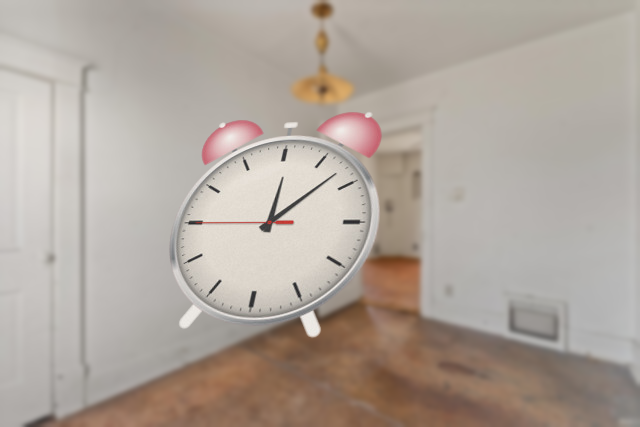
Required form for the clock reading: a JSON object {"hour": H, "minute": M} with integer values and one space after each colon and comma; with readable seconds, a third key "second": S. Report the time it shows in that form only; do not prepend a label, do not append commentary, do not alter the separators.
{"hour": 12, "minute": 7, "second": 45}
